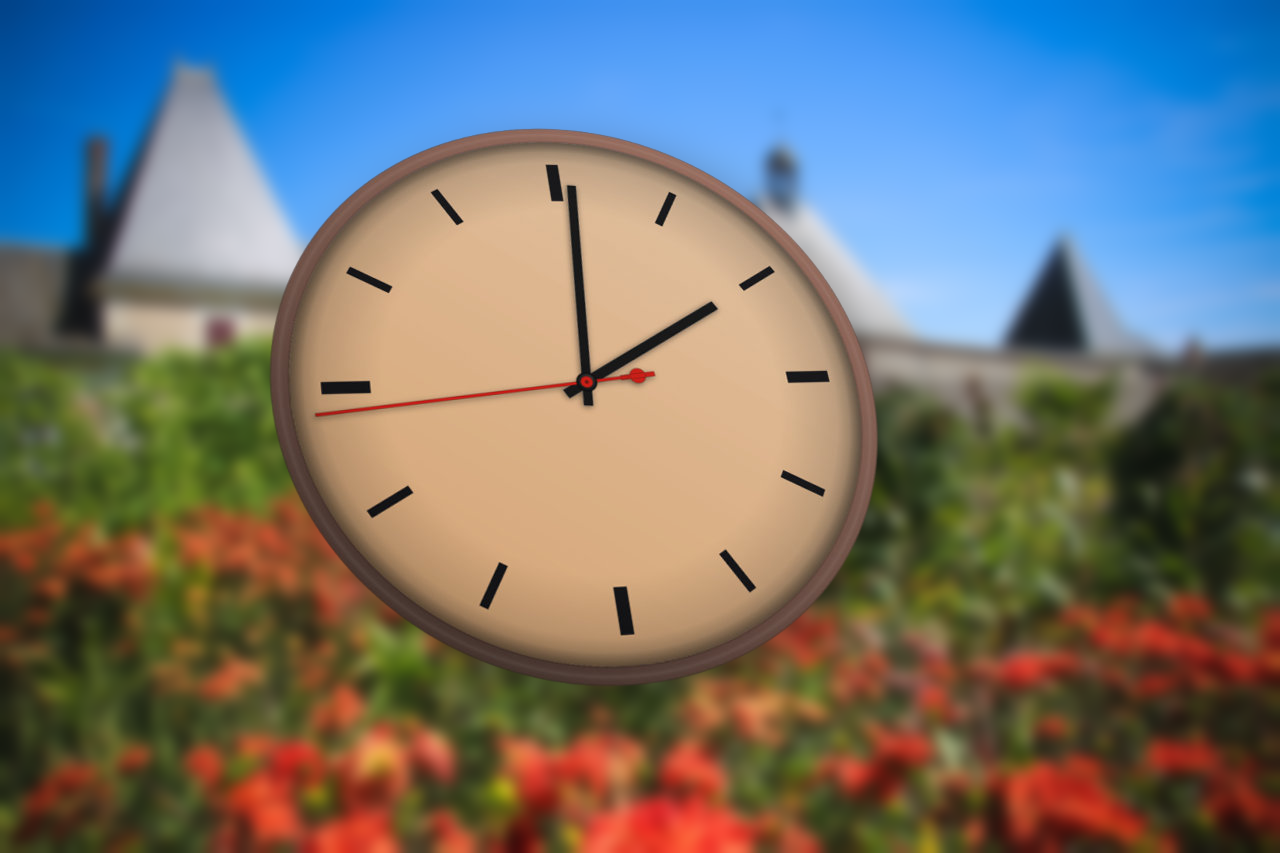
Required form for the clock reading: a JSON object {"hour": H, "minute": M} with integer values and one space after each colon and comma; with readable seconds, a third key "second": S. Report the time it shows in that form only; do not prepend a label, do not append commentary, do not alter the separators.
{"hour": 2, "minute": 0, "second": 44}
